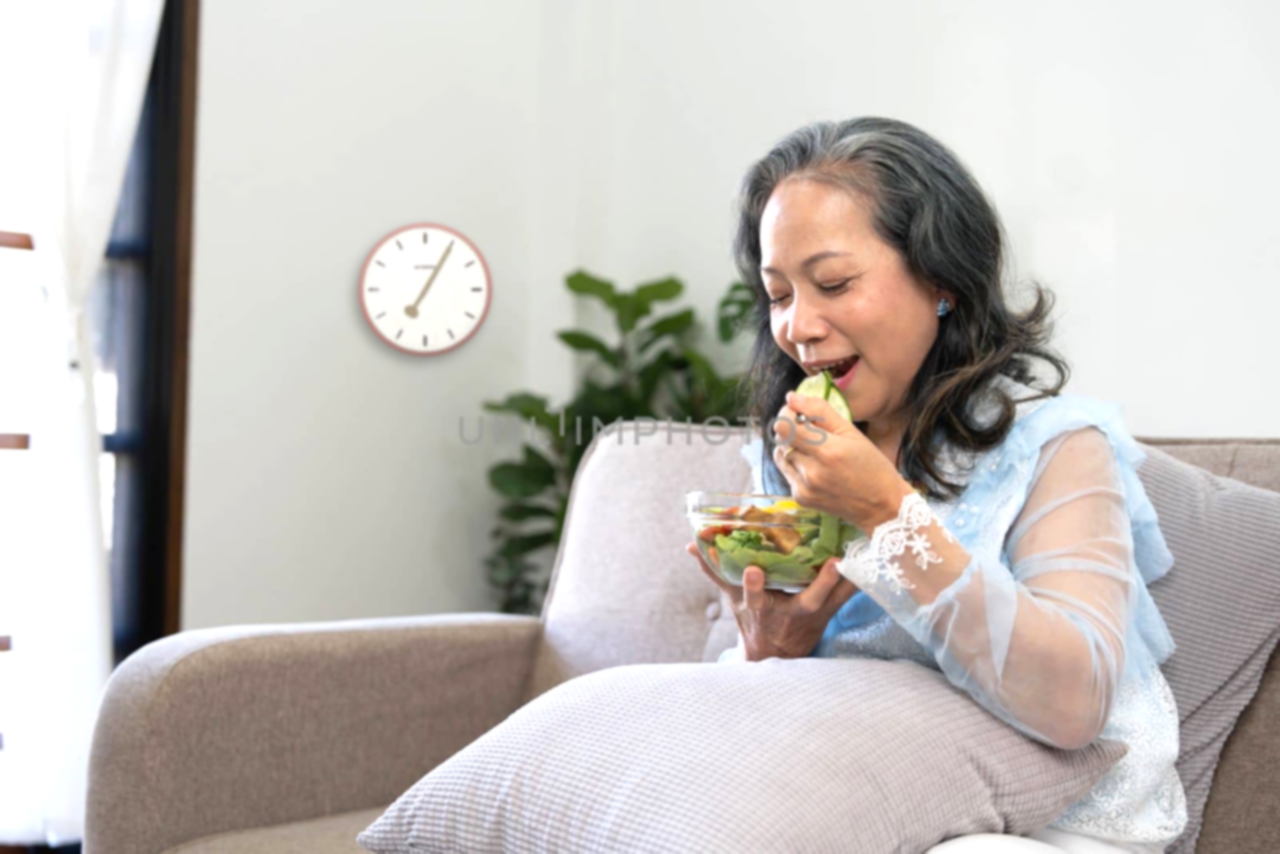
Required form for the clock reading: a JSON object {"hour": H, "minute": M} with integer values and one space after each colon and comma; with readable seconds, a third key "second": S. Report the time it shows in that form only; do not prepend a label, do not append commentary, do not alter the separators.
{"hour": 7, "minute": 5}
